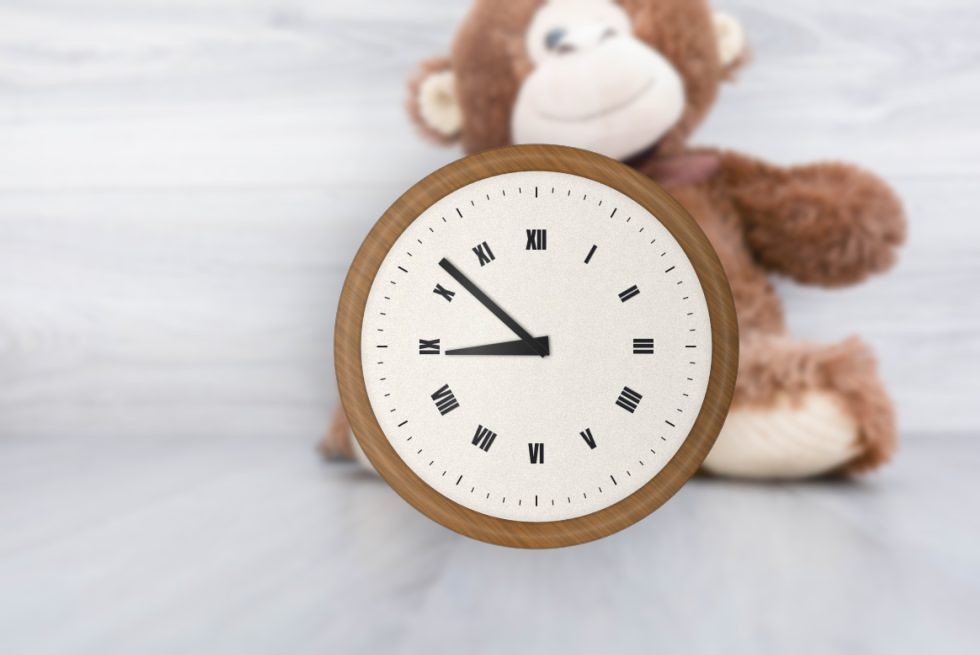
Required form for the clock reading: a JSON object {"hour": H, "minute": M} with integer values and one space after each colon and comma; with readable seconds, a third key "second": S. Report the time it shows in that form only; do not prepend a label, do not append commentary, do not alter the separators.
{"hour": 8, "minute": 52}
